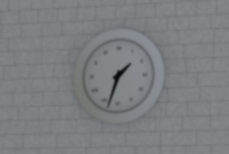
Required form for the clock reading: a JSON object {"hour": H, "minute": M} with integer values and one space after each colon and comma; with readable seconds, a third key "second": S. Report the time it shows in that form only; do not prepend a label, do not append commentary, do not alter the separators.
{"hour": 1, "minute": 33}
